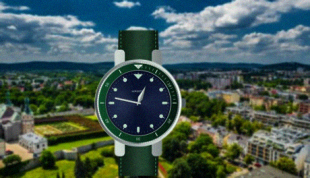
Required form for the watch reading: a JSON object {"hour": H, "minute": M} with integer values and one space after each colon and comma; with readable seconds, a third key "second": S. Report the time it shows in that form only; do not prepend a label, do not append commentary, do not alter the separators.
{"hour": 12, "minute": 47}
